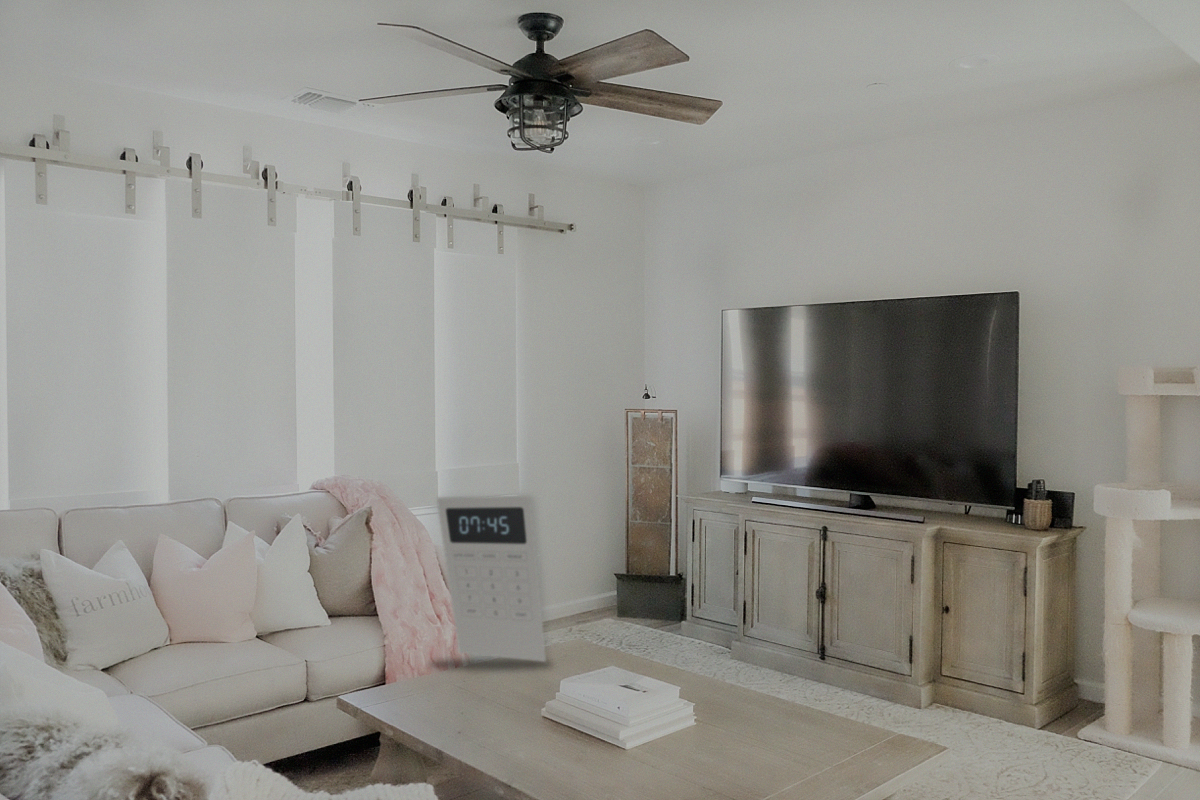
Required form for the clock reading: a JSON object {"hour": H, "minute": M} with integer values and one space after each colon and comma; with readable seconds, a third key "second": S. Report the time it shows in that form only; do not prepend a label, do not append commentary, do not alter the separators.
{"hour": 7, "minute": 45}
